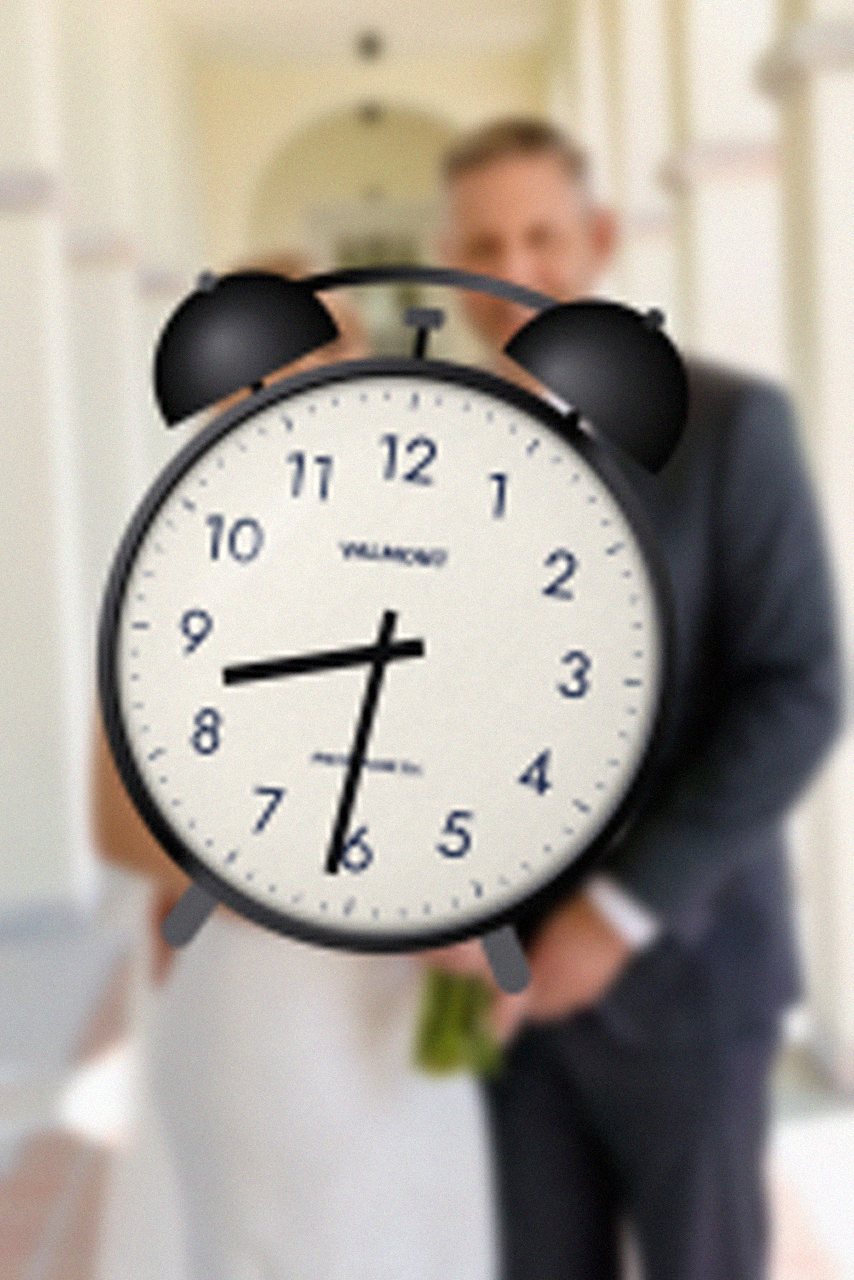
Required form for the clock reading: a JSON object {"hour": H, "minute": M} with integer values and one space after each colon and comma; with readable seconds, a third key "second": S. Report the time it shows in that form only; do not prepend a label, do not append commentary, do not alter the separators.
{"hour": 8, "minute": 31}
